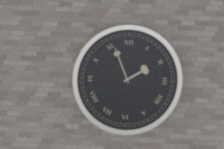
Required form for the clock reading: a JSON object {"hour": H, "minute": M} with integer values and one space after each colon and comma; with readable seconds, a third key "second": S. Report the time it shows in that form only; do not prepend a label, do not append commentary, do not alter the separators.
{"hour": 1, "minute": 56}
